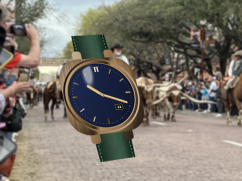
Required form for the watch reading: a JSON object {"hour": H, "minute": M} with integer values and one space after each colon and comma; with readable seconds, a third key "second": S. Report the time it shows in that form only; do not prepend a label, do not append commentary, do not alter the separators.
{"hour": 10, "minute": 19}
